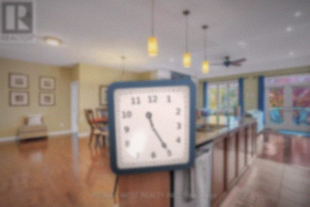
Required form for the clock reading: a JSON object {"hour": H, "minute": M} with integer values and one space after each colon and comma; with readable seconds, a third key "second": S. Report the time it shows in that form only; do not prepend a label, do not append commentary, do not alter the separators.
{"hour": 11, "minute": 25}
